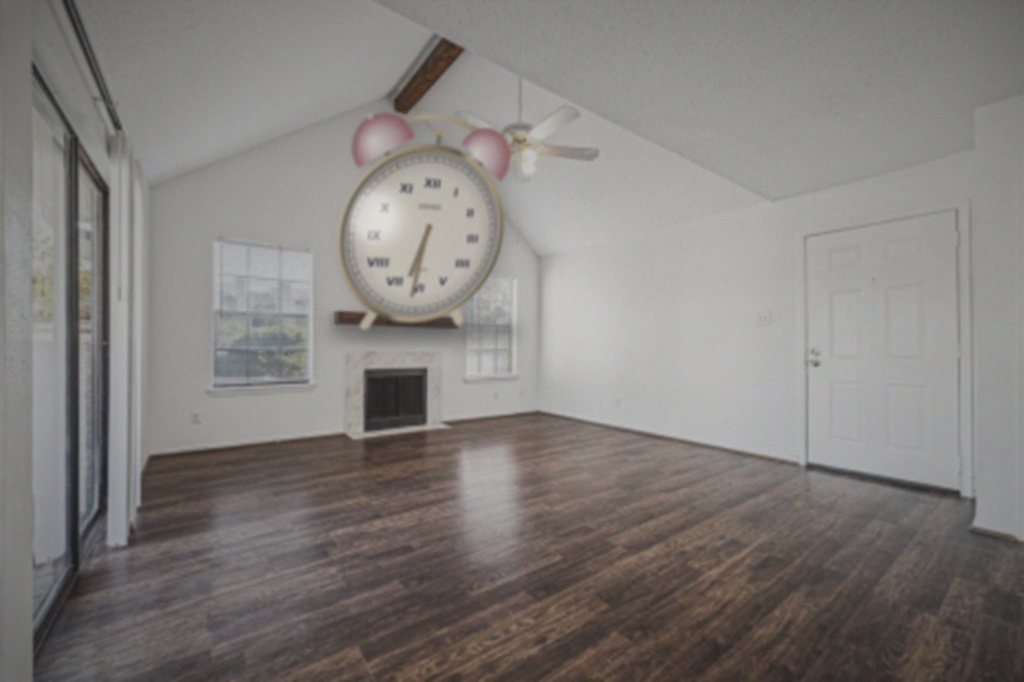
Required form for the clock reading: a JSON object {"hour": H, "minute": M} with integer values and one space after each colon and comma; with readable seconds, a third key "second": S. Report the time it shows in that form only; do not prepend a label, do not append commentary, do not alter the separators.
{"hour": 6, "minute": 31}
